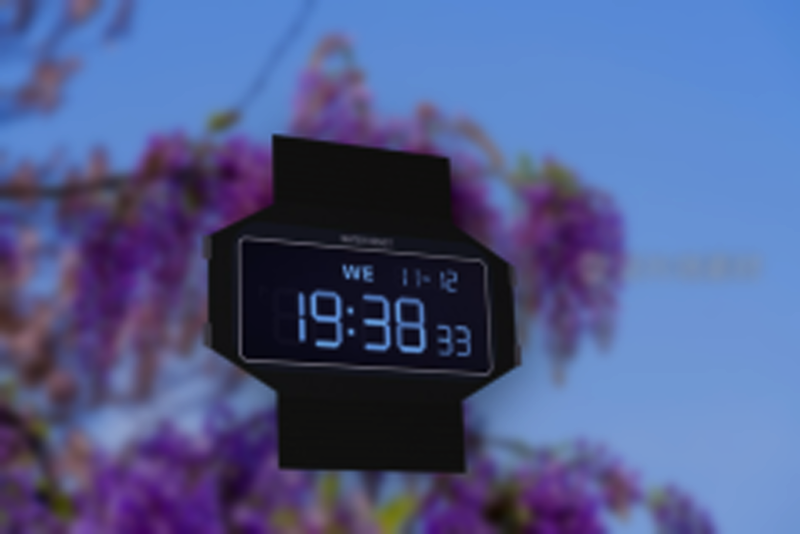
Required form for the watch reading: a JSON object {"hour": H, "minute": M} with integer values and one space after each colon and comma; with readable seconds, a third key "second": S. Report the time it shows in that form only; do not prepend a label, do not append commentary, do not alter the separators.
{"hour": 19, "minute": 38, "second": 33}
